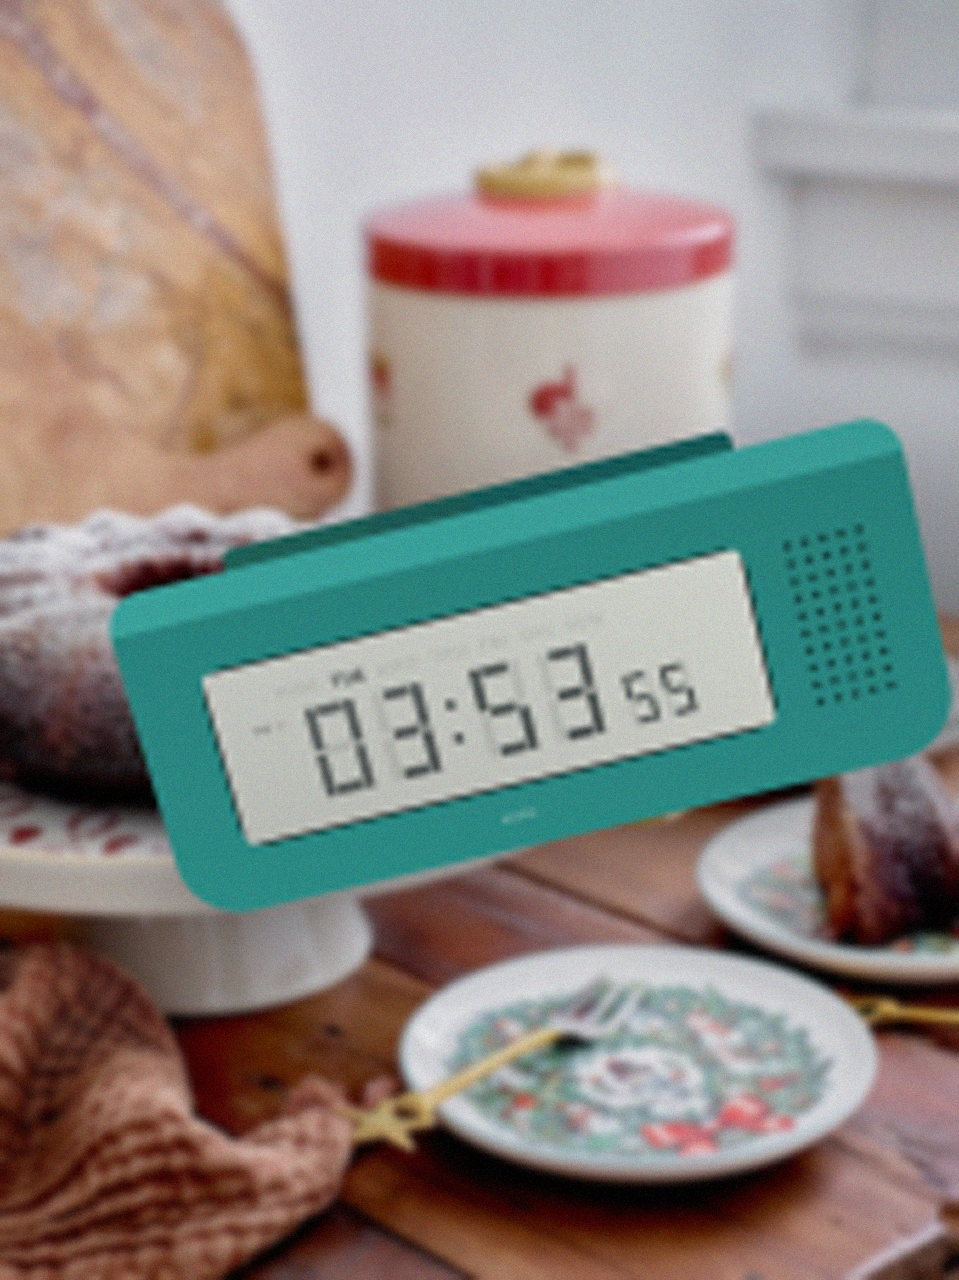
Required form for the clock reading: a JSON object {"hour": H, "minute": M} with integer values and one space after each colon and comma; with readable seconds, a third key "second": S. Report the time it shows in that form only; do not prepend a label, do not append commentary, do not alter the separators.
{"hour": 3, "minute": 53, "second": 55}
